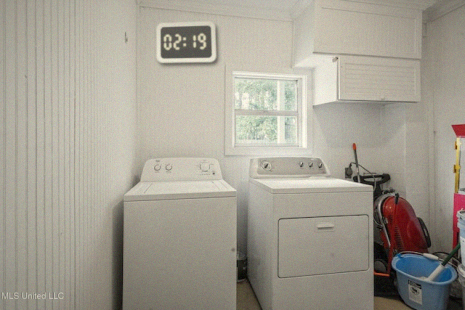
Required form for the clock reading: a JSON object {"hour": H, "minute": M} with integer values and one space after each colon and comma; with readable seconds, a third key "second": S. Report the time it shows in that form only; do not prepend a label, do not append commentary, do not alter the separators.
{"hour": 2, "minute": 19}
